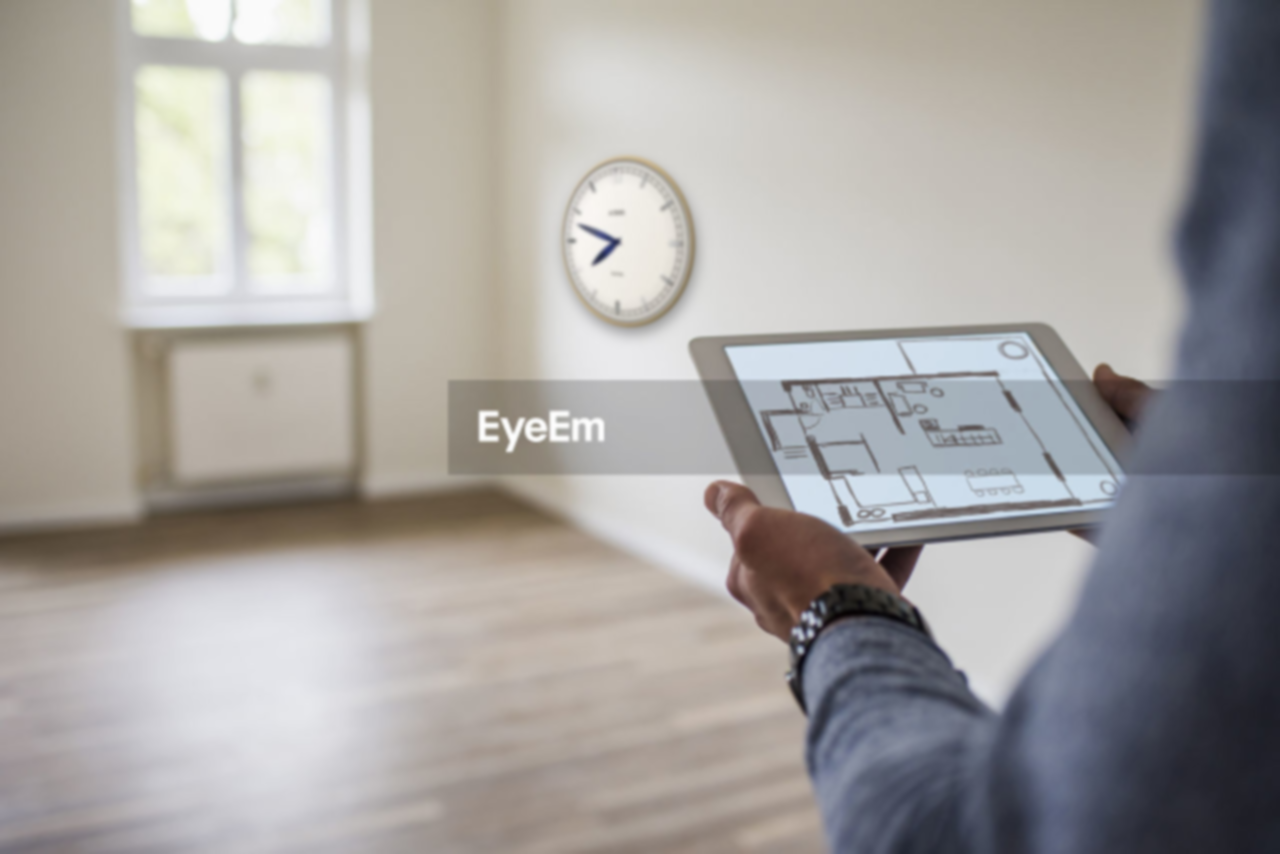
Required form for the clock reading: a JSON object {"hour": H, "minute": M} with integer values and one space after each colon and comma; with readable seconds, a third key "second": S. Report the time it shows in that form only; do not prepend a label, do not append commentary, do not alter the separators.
{"hour": 7, "minute": 48}
